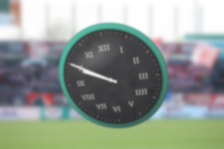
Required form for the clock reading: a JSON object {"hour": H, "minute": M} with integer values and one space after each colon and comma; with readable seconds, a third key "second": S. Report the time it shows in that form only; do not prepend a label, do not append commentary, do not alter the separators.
{"hour": 9, "minute": 50}
